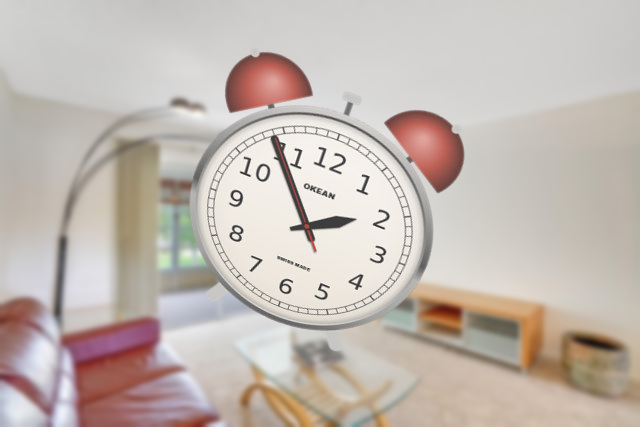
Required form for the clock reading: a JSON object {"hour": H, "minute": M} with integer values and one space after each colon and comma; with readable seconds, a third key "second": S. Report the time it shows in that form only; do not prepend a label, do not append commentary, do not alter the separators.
{"hour": 1, "minute": 53, "second": 54}
